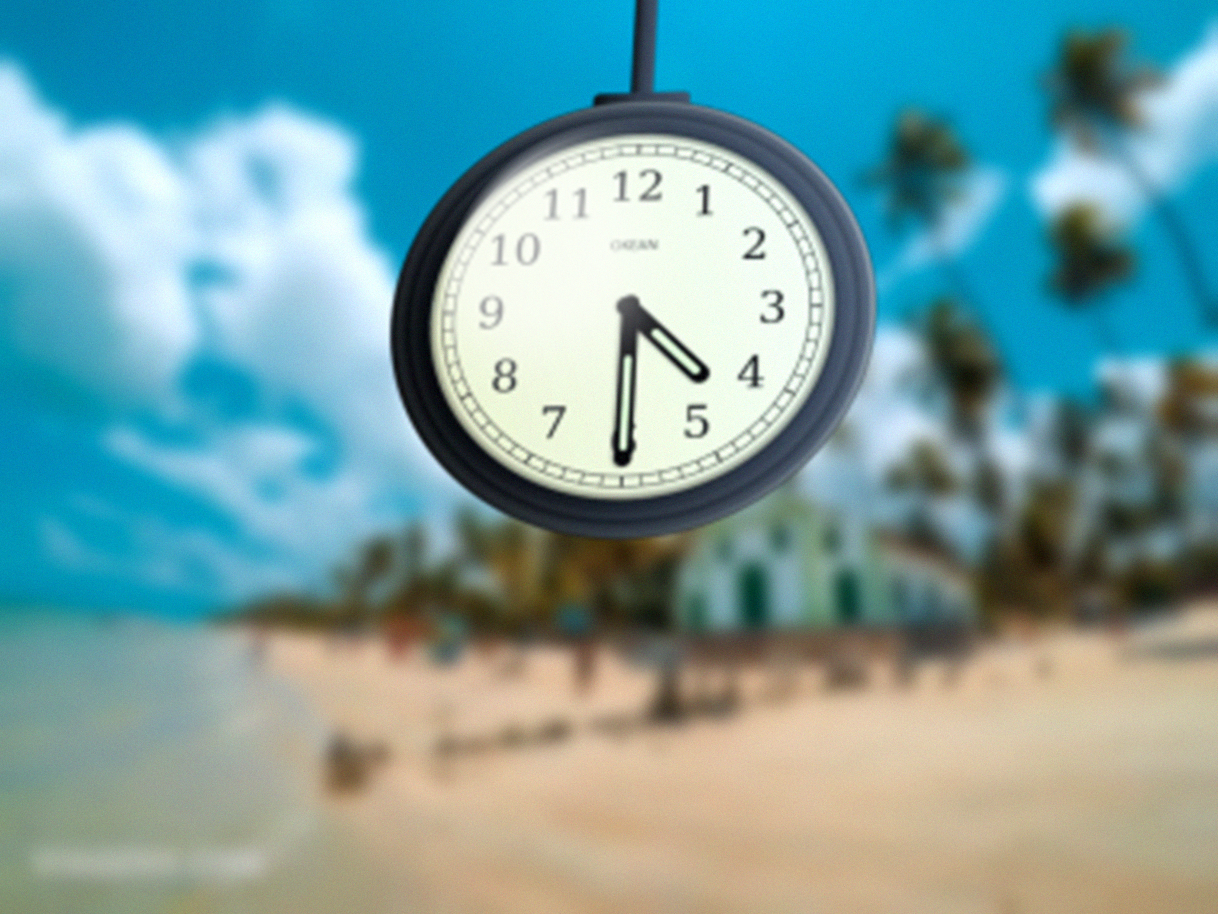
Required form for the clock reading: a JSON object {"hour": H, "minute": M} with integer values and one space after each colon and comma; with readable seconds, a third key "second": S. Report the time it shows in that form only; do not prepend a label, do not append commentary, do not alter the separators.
{"hour": 4, "minute": 30}
